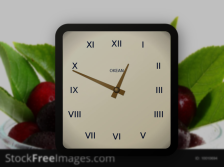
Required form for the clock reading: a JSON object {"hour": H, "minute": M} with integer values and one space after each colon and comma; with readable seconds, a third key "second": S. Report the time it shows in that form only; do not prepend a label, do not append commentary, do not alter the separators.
{"hour": 12, "minute": 49}
